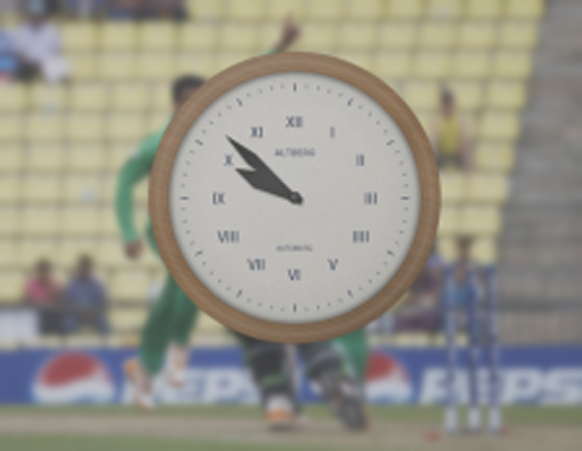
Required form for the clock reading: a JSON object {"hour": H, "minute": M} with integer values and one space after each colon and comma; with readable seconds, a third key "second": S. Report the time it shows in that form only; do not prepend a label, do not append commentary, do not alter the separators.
{"hour": 9, "minute": 52}
